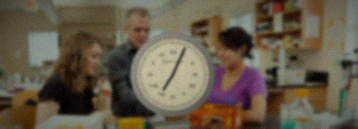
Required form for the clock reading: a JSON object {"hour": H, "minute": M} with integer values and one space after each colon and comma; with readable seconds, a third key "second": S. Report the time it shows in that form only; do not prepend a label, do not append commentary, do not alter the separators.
{"hour": 7, "minute": 4}
